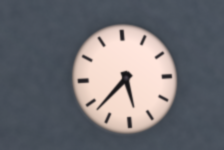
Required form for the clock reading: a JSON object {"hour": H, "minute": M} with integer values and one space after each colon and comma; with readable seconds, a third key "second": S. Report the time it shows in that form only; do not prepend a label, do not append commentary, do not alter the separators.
{"hour": 5, "minute": 38}
